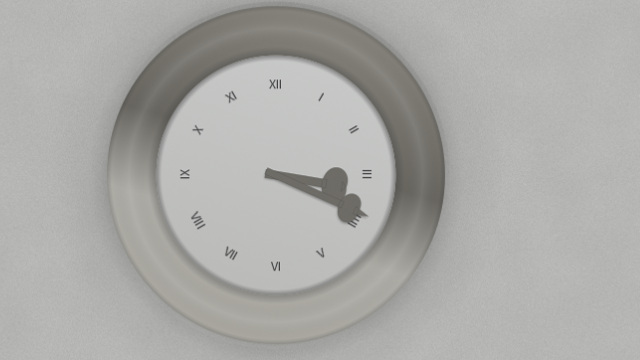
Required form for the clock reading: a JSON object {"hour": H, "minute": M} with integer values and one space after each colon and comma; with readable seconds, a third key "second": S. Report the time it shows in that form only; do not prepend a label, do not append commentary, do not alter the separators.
{"hour": 3, "minute": 19}
